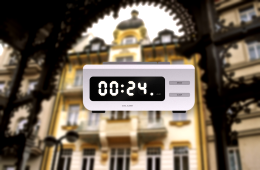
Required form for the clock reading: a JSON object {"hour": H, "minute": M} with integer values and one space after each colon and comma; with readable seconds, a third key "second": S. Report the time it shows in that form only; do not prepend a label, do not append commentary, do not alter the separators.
{"hour": 0, "minute": 24}
